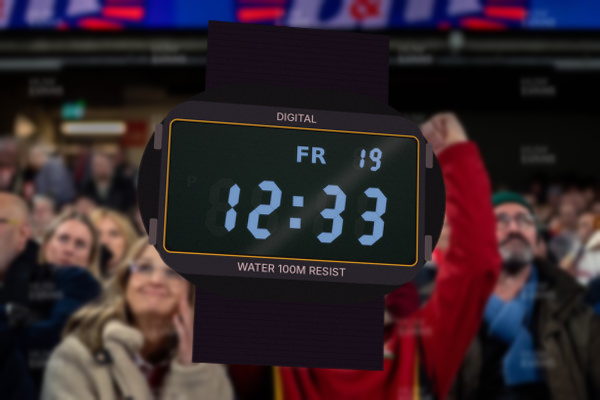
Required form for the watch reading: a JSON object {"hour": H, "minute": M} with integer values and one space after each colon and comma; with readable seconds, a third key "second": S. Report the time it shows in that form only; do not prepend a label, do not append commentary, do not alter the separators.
{"hour": 12, "minute": 33}
